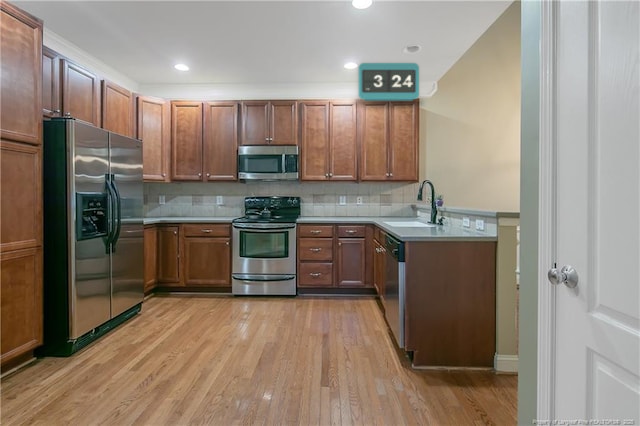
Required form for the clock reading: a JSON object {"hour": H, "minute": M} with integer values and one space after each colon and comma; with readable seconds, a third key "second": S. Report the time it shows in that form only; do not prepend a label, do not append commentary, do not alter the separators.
{"hour": 3, "minute": 24}
